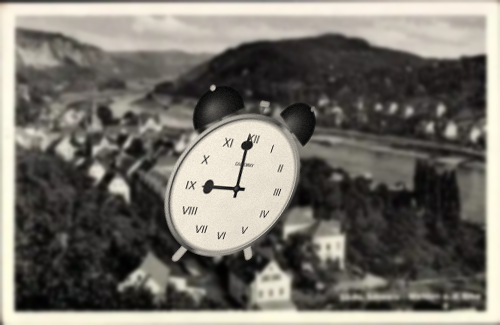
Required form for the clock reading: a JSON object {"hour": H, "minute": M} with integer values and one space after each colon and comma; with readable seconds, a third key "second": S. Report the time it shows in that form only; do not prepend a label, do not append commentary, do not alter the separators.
{"hour": 8, "minute": 59}
